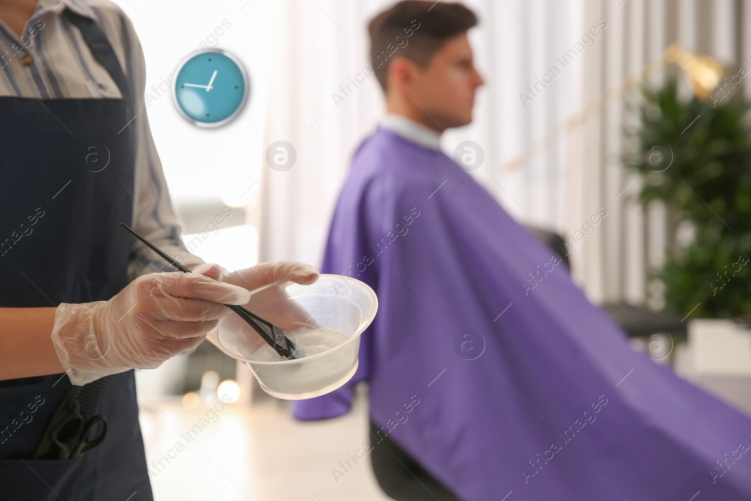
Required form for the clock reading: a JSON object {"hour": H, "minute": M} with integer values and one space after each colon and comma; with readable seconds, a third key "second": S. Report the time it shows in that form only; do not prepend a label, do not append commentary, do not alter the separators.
{"hour": 12, "minute": 46}
